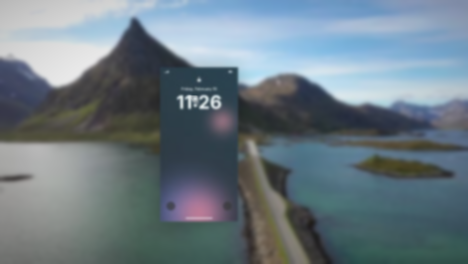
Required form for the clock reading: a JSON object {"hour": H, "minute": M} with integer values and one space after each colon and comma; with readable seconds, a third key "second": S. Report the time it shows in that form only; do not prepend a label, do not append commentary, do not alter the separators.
{"hour": 11, "minute": 26}
